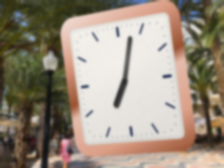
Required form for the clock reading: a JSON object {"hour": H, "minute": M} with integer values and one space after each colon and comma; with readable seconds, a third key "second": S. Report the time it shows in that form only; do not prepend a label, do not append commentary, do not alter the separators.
{"hour": 7, "minute": 3}
